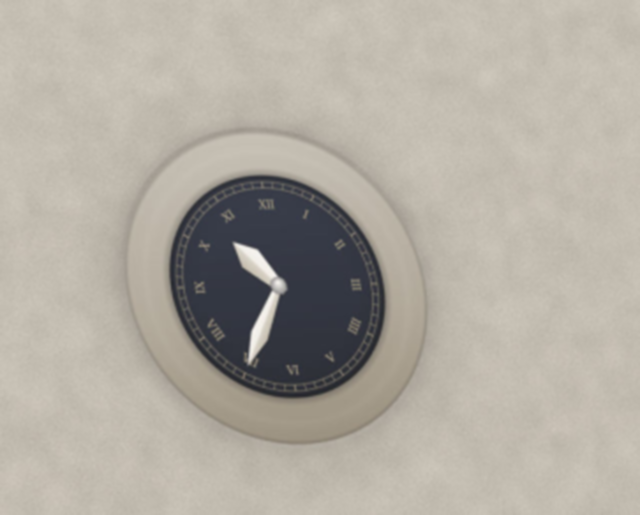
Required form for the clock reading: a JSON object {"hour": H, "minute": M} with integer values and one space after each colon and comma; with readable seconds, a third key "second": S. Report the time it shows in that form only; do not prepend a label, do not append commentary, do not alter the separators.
{"hour": 10, "minute": 35}
